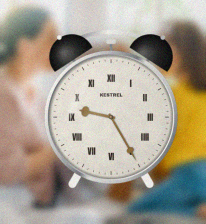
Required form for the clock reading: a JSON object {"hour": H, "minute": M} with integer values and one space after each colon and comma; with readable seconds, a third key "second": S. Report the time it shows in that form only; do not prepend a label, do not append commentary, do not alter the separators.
{"hour": 9, "minute": 25}
